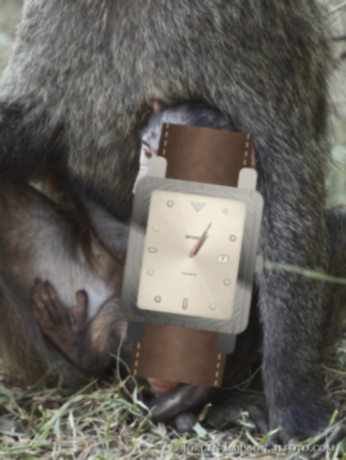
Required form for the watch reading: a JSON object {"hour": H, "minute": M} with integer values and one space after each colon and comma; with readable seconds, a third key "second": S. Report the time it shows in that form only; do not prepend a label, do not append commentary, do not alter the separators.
{"hour": 1, "minute": 4}
